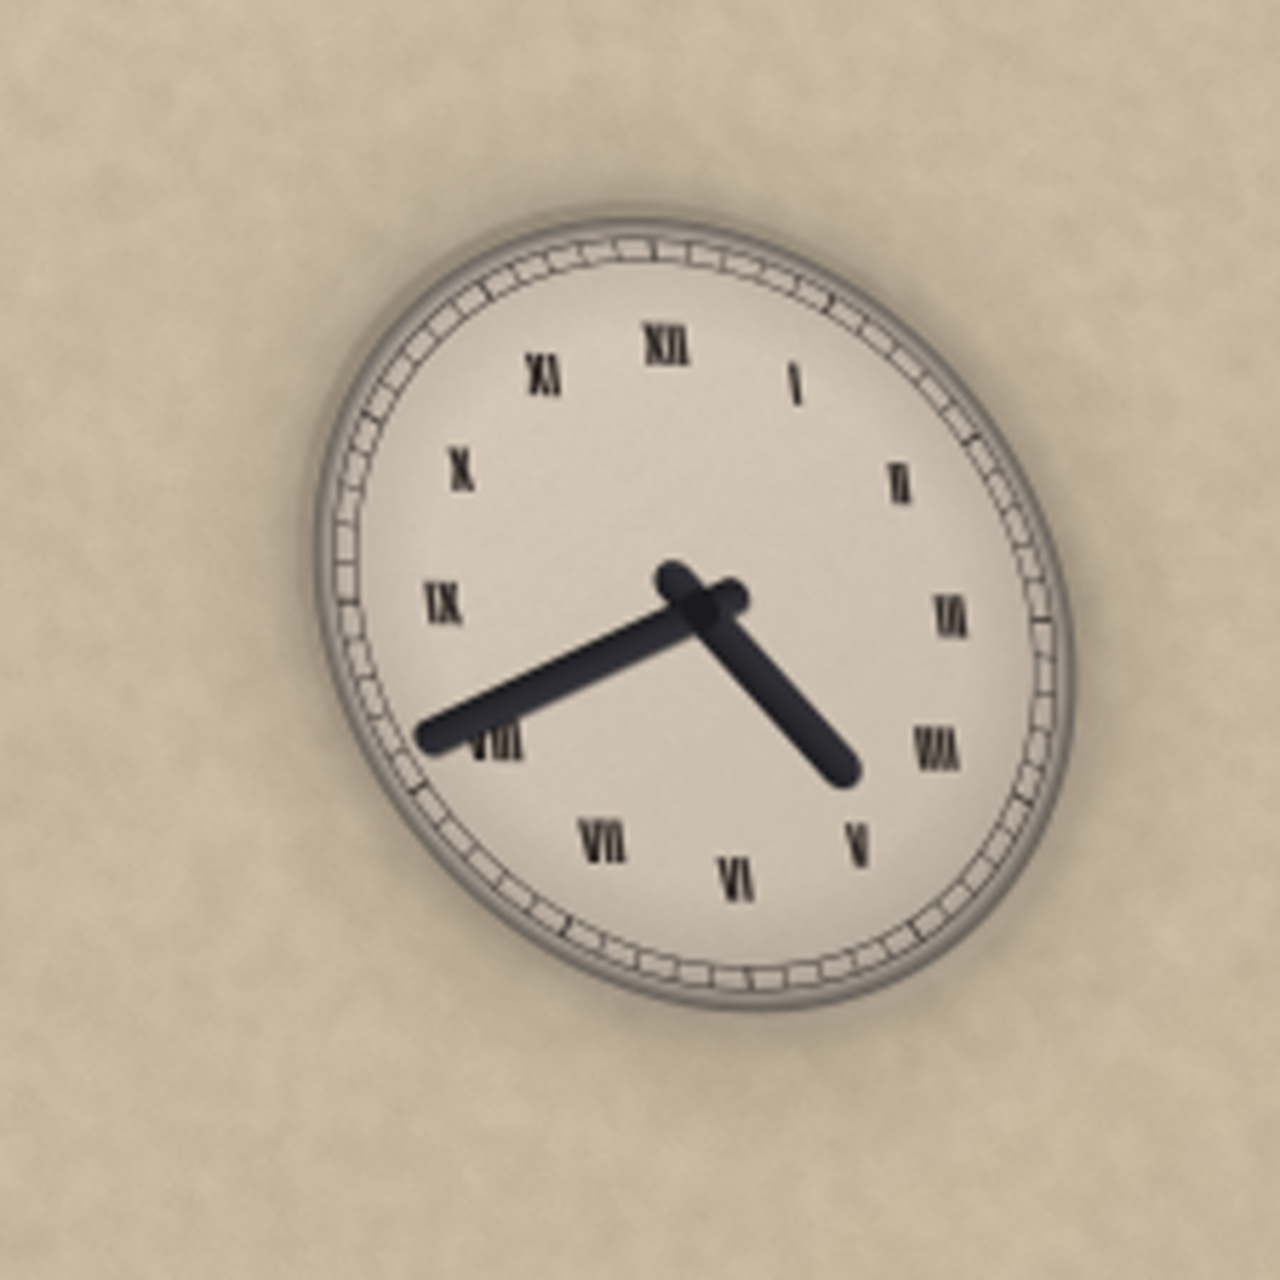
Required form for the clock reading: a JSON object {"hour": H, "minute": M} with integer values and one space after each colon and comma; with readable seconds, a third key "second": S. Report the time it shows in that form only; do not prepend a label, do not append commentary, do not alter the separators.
{"hour": 4, "minute": 41}
